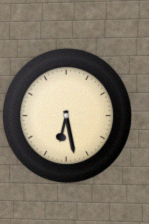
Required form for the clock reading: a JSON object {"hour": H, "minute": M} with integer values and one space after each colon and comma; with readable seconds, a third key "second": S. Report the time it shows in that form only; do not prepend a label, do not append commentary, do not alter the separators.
{"hour": 6, "minute": 28}
